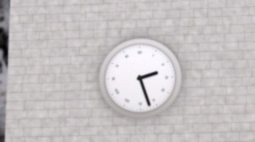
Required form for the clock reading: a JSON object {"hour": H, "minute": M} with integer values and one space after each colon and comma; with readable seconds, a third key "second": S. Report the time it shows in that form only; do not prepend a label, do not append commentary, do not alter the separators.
{"hour": 2, "minute": 27}
